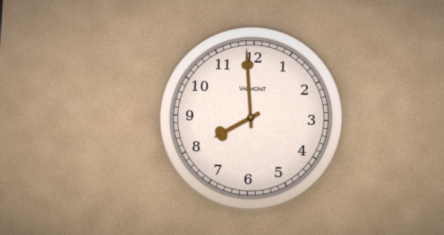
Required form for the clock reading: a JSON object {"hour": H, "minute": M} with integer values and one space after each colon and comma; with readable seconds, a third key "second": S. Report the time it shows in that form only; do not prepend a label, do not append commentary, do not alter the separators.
{"hour": 7, "minute": 59}
